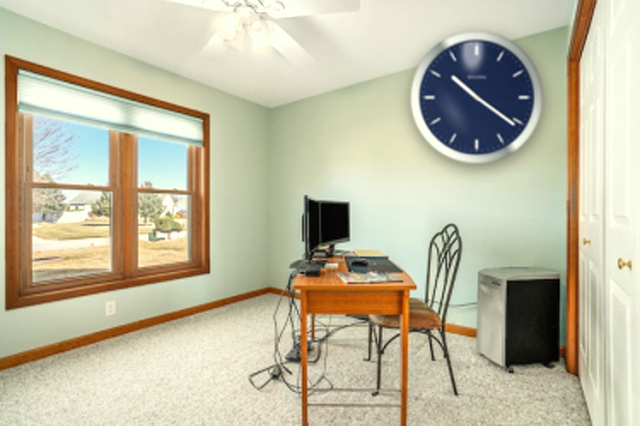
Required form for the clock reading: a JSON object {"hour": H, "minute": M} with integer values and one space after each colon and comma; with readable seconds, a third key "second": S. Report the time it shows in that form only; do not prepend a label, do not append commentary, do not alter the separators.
{"hour": 10, "minute": 21}
